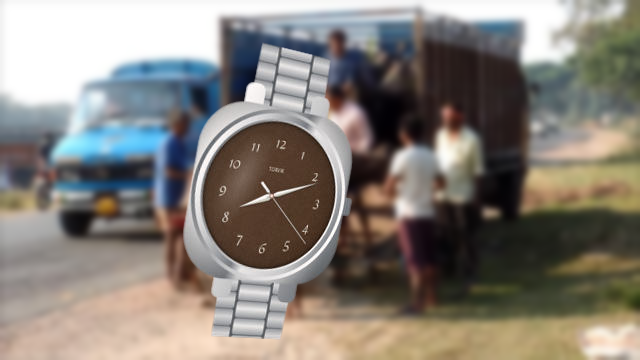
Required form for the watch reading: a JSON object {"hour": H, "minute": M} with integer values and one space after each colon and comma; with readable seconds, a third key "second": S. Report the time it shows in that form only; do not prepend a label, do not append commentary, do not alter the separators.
{"hour": 8, "minute": 11, "second": 22}
